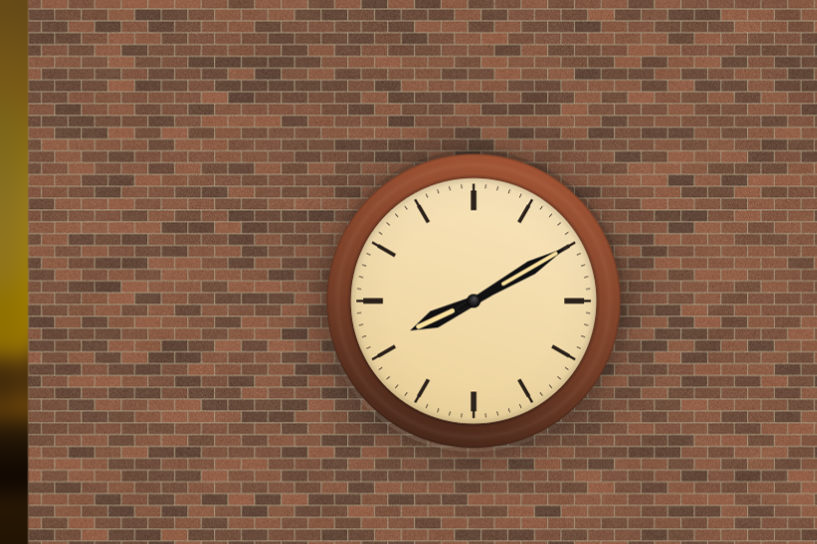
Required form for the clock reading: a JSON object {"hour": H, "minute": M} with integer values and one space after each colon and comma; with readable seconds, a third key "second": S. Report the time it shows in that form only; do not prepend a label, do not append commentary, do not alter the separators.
{"hour": 8, "minute": 10}
